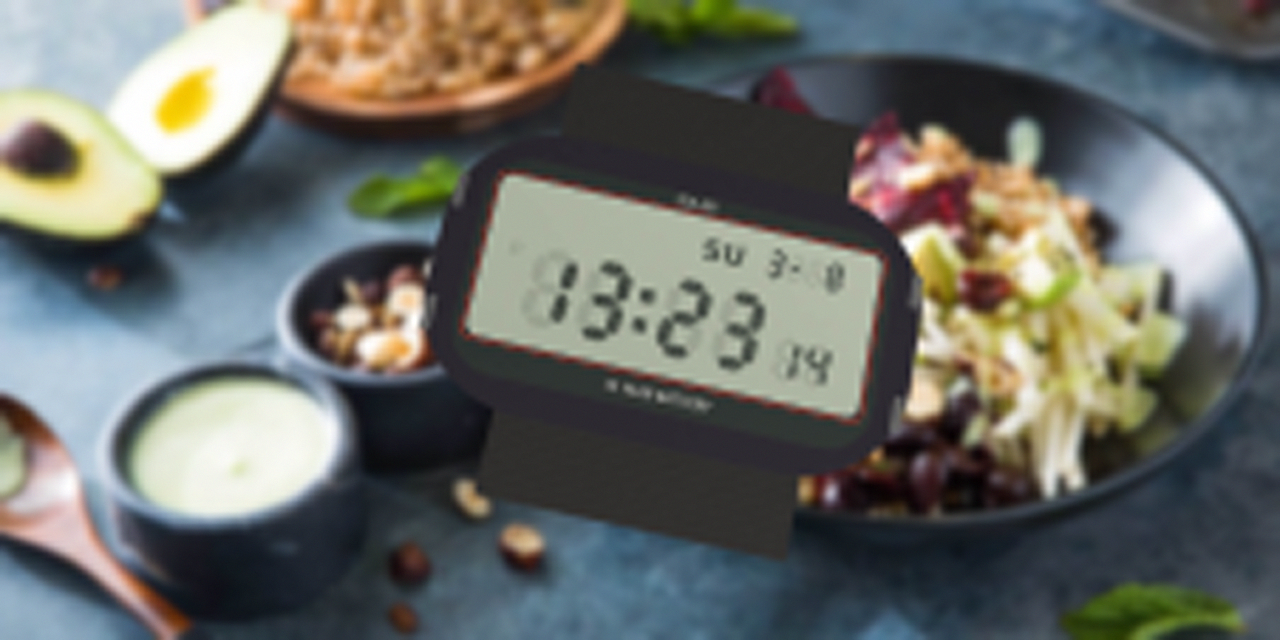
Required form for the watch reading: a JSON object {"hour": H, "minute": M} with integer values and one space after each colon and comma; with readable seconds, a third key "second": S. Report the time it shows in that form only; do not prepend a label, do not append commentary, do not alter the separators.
{"hour": 13, "minute": 23, "second": 14}
